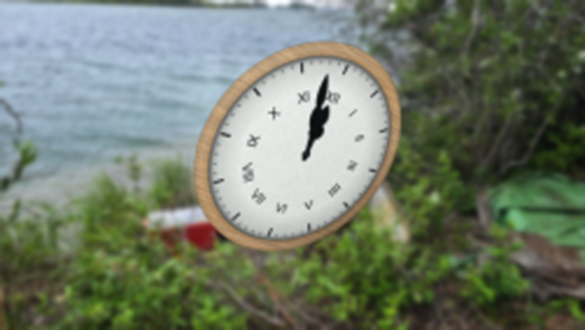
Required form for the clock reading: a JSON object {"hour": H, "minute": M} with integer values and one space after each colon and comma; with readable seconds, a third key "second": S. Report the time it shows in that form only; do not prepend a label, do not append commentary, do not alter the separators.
{"hour": 11, "minute": 58}
